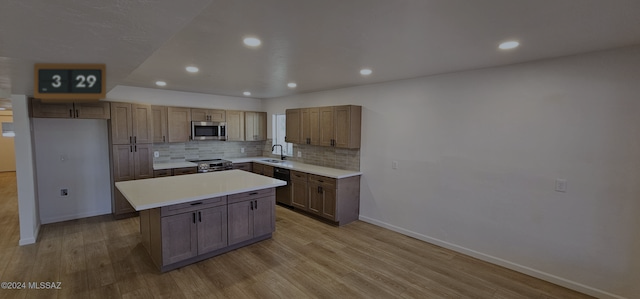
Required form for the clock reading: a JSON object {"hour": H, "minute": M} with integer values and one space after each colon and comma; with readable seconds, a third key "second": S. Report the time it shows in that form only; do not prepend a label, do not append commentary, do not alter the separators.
{"hour": 3, "minute": 29}
